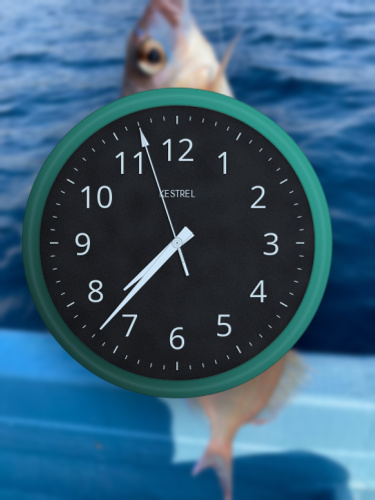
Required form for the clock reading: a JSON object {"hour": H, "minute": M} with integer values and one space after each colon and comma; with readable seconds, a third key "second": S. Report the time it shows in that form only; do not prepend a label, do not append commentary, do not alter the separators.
{"hour": 7, "minute": 36, "second": 57}
